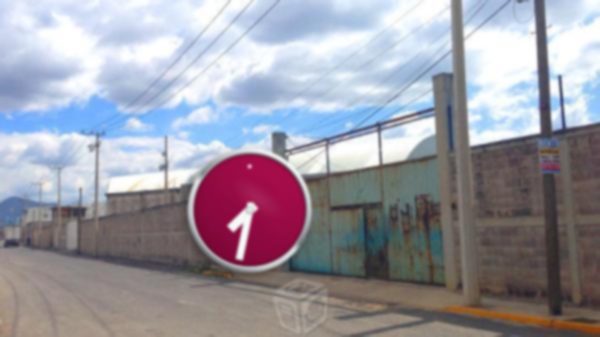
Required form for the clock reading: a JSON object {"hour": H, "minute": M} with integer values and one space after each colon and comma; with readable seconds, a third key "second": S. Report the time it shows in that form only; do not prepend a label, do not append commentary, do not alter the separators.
{"hour": 7, "minute": 32}
